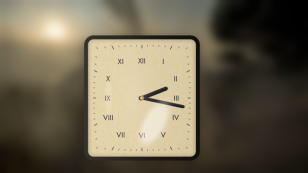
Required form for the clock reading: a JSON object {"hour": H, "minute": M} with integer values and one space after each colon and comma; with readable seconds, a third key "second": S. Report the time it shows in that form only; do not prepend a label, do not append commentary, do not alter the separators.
{"hour": 2, "minute": 17}
